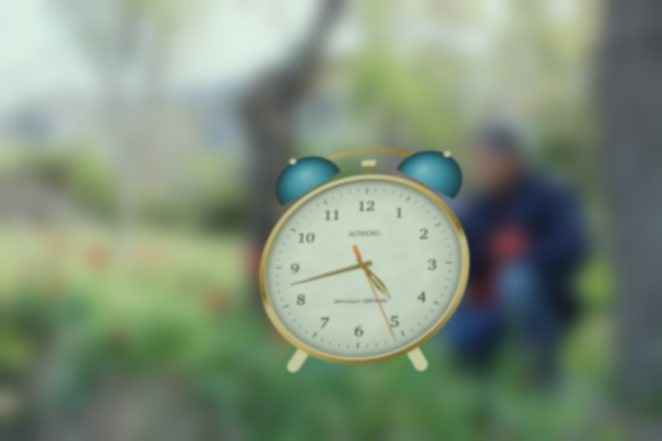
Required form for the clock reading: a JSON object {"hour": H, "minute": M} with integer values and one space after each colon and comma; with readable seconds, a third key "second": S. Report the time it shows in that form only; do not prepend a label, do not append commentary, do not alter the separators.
{"hour": 4, "minute": 42, "second": 26}
